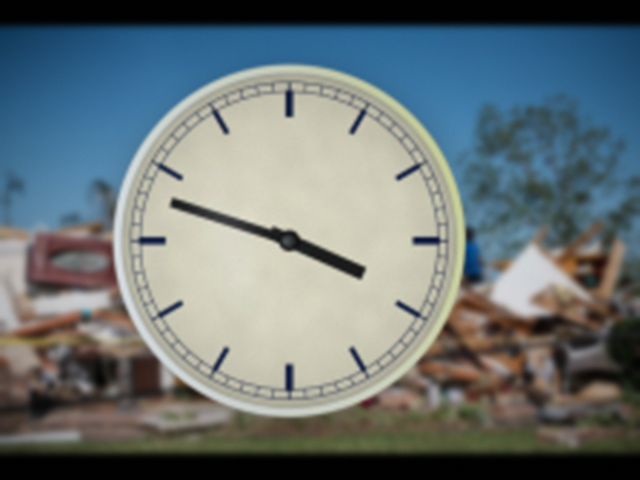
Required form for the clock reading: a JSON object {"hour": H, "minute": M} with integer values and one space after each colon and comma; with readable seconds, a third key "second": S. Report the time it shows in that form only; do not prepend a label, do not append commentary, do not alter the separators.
{"hour": 3, "minute": 48}
